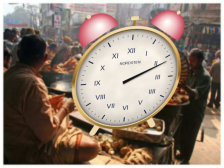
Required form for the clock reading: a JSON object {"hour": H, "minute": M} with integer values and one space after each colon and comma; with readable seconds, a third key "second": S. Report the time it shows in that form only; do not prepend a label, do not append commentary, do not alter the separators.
{"hour": 2, "minute": 11}
